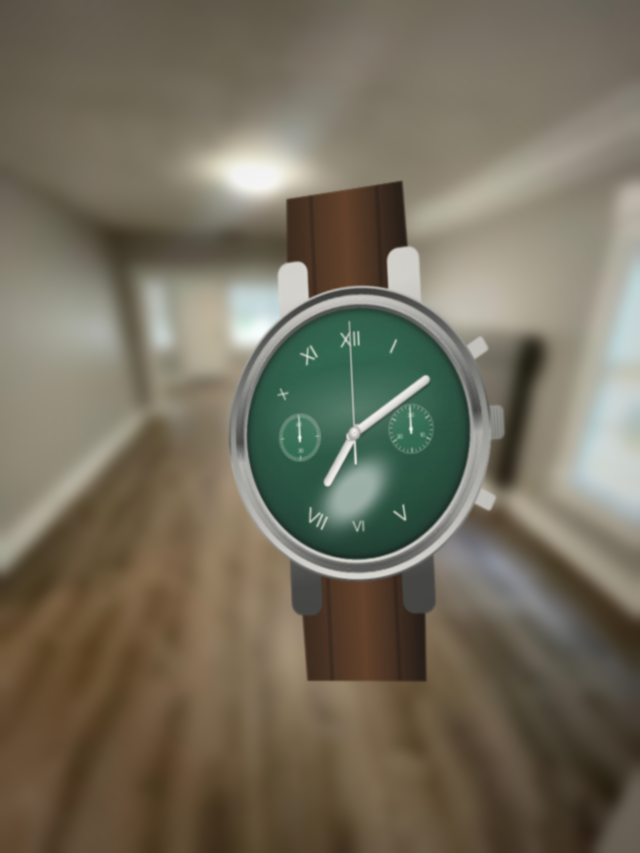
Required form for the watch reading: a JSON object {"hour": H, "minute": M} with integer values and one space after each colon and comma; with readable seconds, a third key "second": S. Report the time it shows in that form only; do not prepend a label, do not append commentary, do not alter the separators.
{"hour": 7, "minute": 10}
